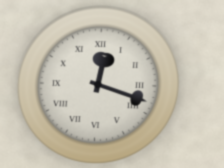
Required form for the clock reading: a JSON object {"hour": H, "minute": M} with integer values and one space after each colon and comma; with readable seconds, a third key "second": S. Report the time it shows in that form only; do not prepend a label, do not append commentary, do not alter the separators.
{"hour": 12, "minute": 18}
